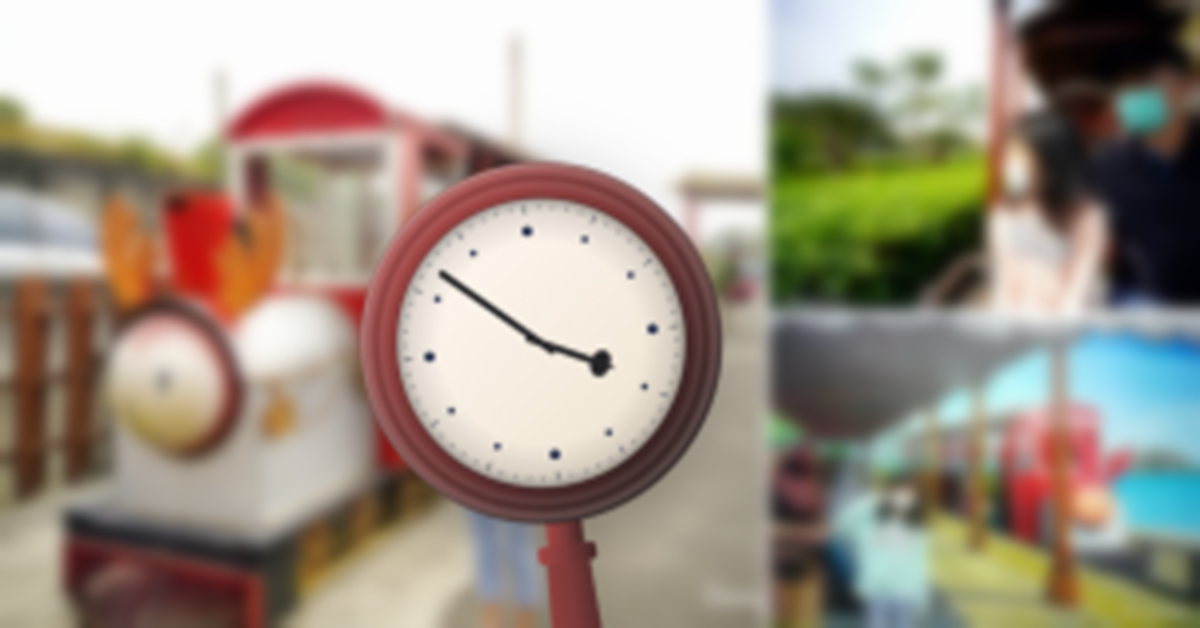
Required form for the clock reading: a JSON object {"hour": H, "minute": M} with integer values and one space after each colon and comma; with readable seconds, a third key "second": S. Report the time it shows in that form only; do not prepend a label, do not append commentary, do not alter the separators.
{"hour": 3, "minute": 52}
